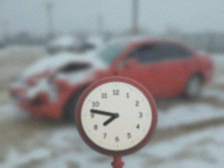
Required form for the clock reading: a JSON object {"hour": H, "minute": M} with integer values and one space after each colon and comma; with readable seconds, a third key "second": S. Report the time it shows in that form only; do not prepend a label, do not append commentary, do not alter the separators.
{"hour": 7, "minute": 47}
